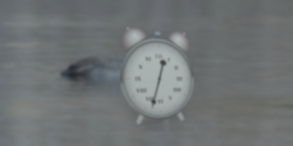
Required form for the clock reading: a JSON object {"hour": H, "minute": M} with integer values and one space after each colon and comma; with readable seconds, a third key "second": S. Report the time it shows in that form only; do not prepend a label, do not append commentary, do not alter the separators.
{"hour": 12, "minute": 33}
